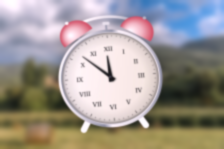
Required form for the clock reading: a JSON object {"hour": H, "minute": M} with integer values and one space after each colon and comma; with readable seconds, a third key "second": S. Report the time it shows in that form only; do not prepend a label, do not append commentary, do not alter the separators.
{"hour": 11, "minute": 52}
